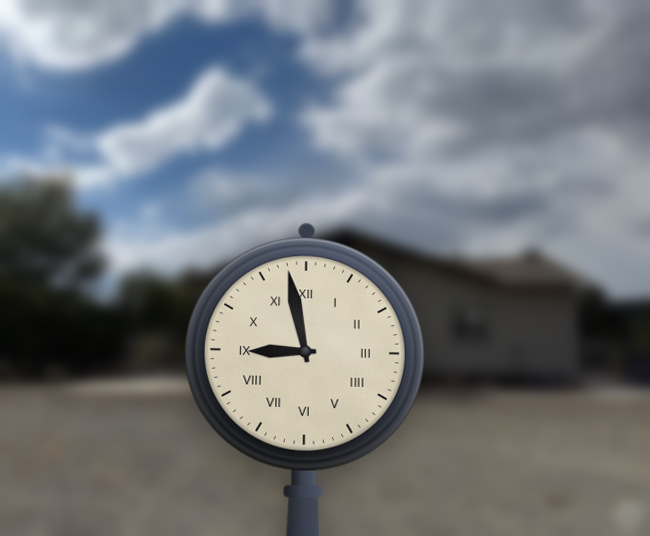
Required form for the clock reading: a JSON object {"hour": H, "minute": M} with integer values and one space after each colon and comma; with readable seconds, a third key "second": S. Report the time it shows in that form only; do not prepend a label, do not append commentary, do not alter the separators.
{"hour": 8, "minute": 58}
